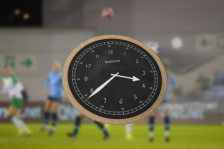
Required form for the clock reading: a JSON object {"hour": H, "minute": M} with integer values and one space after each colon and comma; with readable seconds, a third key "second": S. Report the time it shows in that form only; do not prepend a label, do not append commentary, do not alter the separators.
{"hour": 3, "minute": 39}
